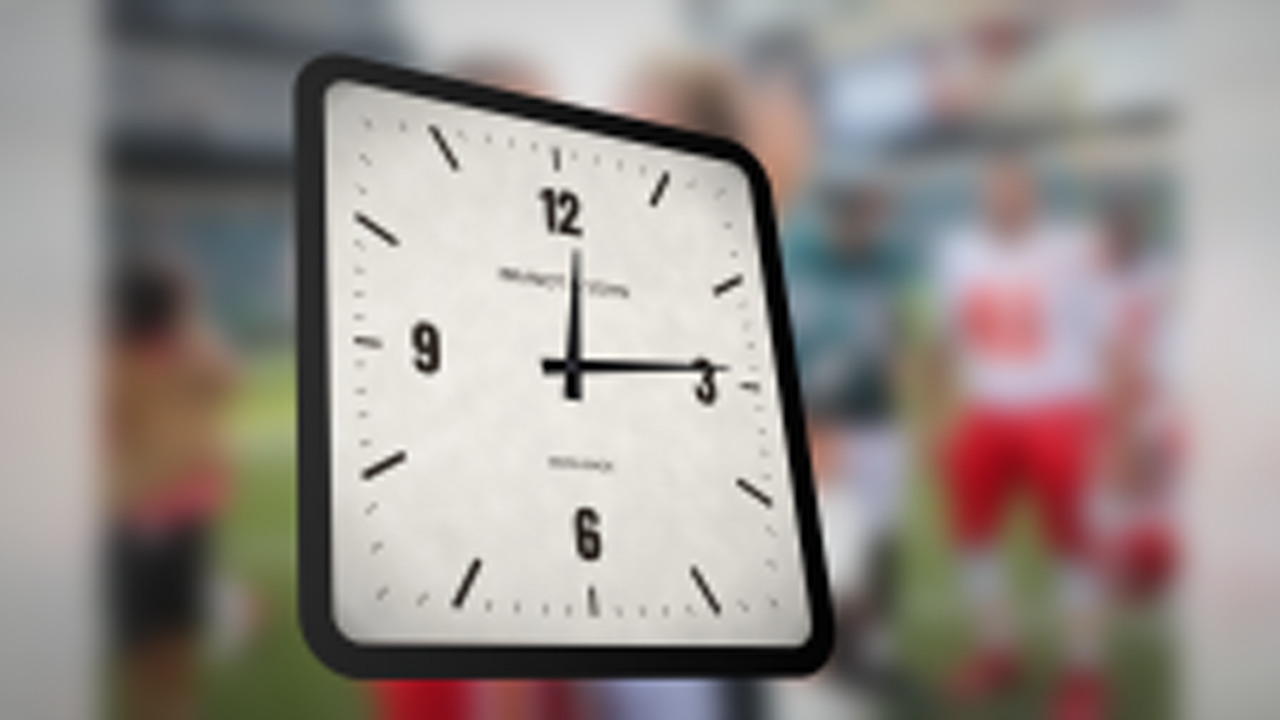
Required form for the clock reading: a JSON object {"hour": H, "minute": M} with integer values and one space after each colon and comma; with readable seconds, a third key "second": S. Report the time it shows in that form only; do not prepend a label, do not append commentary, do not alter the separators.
{"hour": 12, "minute": 14}
